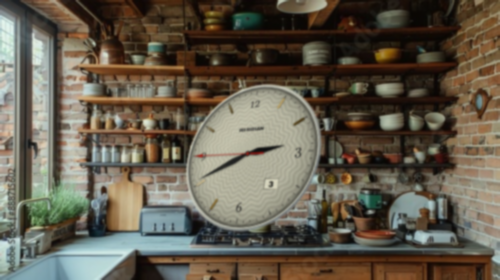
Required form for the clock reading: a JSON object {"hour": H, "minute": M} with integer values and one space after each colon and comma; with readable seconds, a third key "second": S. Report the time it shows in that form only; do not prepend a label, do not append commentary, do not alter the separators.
{"hour": 2, "minute": 40, "second": 45}
